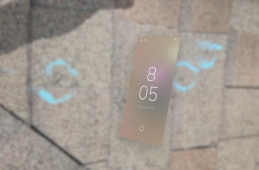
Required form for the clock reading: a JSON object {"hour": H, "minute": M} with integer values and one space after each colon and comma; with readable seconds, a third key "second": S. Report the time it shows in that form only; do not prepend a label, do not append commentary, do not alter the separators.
{"hour": 8, "minute": 5}
